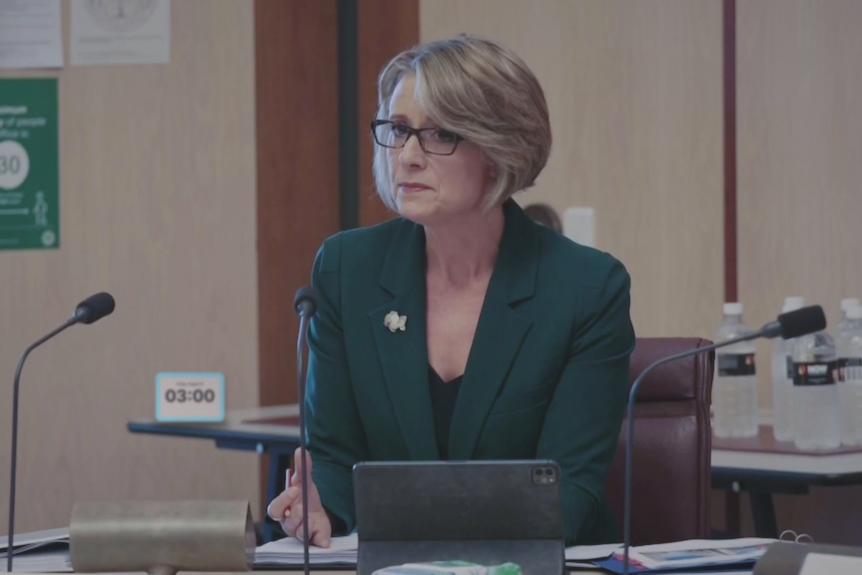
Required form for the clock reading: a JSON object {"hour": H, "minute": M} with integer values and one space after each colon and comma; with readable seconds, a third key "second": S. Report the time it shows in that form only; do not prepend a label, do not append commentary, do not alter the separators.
{"hour": 3, "minute": 0}
